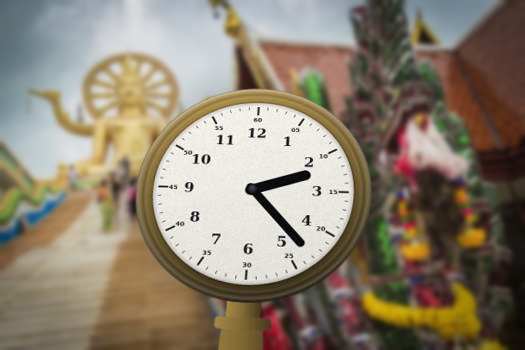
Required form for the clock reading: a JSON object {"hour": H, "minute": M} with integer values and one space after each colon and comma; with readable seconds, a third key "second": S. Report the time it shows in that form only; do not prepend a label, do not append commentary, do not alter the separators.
{"hour": 2, "minute": 23}
